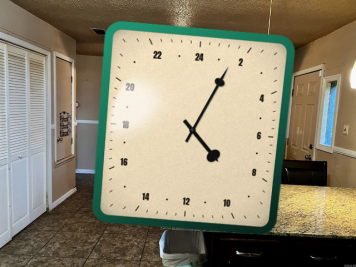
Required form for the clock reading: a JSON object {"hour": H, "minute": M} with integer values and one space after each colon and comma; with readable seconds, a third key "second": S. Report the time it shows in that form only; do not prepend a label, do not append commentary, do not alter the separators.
{"hour": 9, "minute": 4}
